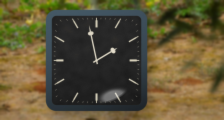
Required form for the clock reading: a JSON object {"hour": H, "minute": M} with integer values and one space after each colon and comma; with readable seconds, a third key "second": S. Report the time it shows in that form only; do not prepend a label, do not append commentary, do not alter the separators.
{"hour": 1, "minute": 58}
